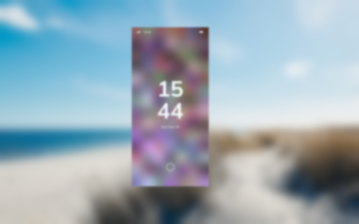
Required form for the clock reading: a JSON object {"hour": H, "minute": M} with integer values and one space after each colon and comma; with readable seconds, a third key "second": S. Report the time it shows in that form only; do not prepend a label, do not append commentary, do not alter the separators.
{"hour": 15, "minute": 44}
